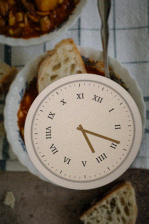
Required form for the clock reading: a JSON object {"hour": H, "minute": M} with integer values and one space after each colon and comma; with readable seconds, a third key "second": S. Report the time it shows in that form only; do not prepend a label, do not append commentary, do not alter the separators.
{"hour": 4, "minute": 14}
